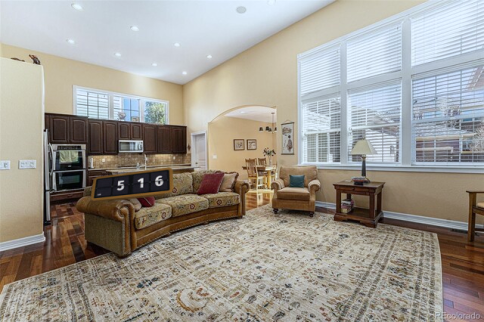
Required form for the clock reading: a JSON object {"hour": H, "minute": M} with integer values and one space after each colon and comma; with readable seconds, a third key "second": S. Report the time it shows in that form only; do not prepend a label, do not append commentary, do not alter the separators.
{"hour": 5, "minute": 16}
